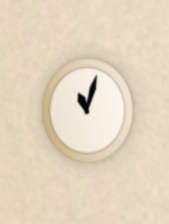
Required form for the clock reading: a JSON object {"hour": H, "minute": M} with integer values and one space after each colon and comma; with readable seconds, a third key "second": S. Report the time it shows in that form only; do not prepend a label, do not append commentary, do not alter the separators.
{"hour": 11, "minute": 3}
